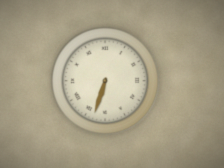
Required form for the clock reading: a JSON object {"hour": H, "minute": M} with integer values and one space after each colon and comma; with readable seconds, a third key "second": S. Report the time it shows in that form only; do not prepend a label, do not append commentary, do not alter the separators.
{"hour": 6, "minute": 33}
